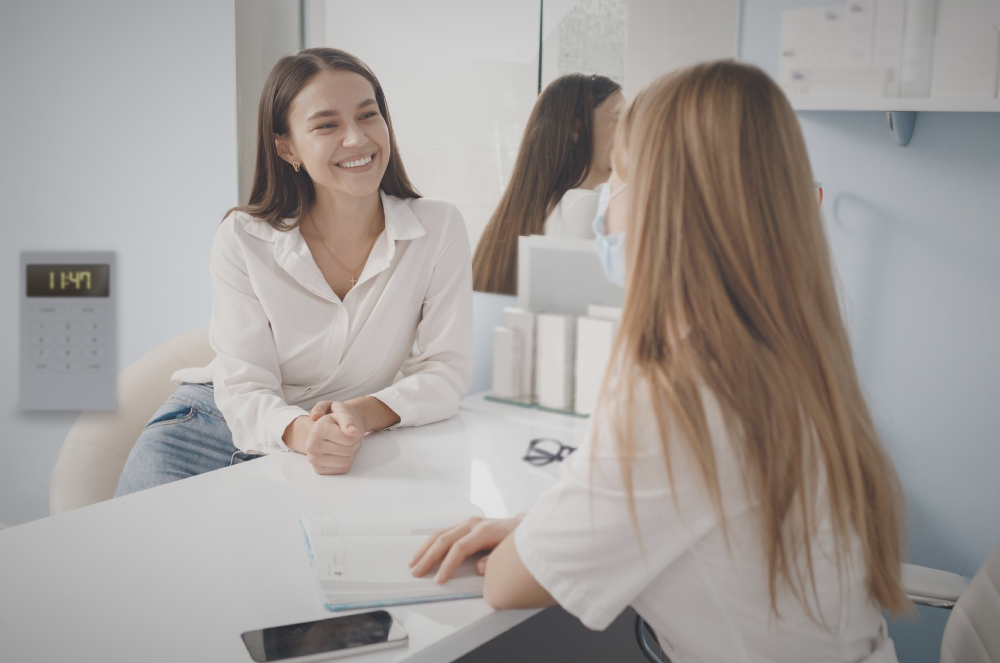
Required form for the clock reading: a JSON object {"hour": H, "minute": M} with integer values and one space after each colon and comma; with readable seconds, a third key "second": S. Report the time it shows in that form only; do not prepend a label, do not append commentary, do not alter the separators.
{"hour": 11, "minute": 47}
